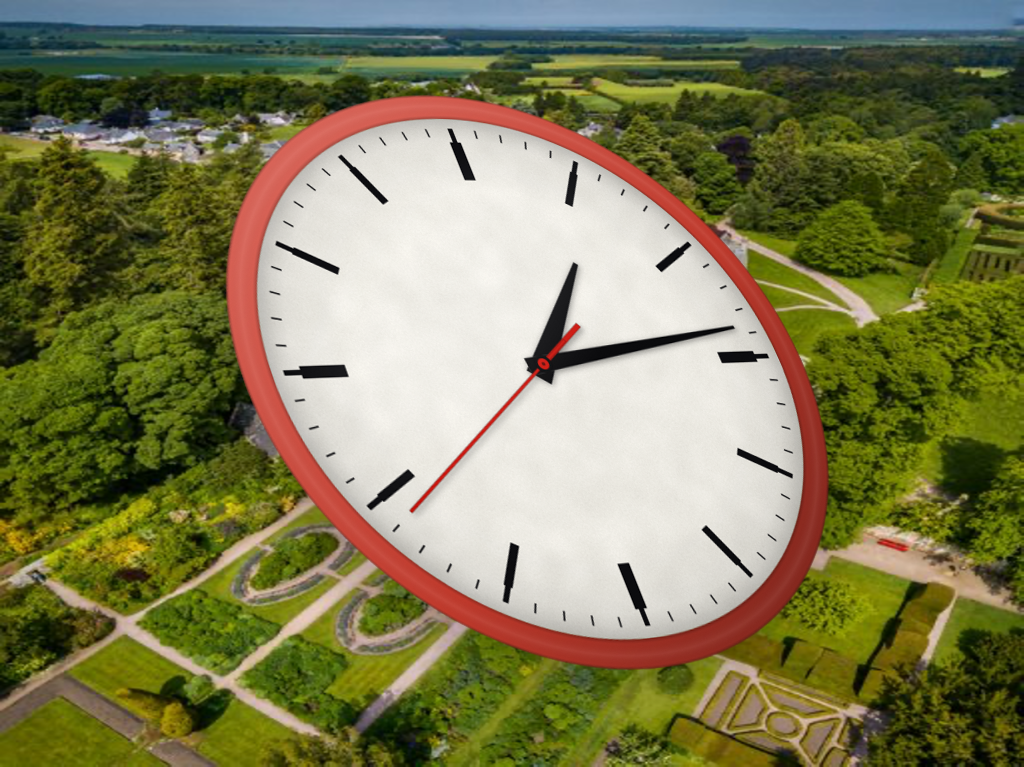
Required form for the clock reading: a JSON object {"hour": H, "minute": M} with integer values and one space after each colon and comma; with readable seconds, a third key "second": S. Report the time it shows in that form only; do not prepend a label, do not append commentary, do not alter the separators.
{"hour": 1, "minute": 13, "second": 39}
